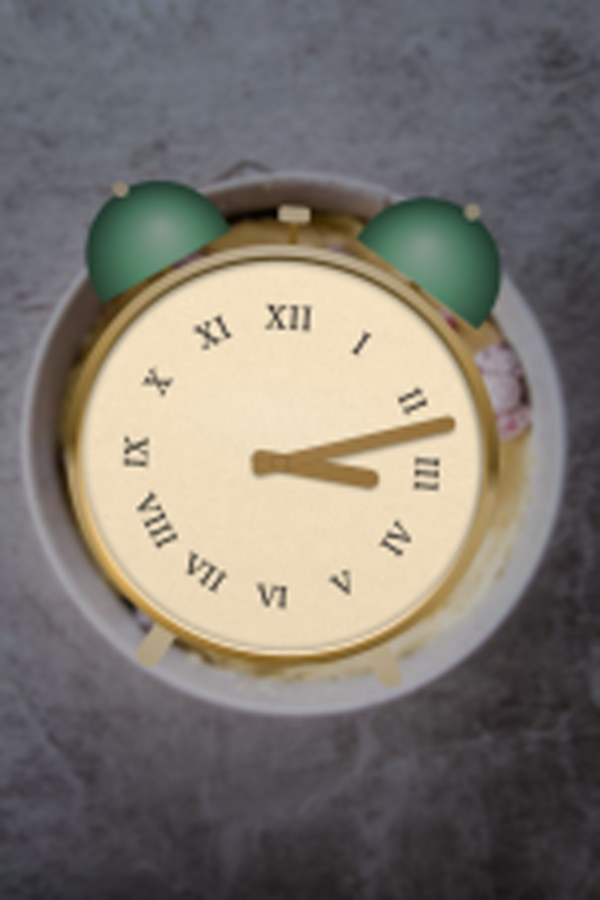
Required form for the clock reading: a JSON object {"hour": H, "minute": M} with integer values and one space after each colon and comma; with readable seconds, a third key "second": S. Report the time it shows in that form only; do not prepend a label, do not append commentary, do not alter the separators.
{"hour": 3, "minute": 12}
